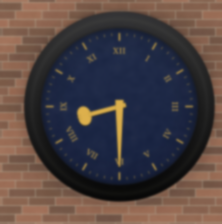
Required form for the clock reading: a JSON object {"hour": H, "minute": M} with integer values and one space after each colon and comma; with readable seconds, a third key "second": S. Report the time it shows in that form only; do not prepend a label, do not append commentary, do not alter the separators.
{"hour": 8, "minute": 30}
